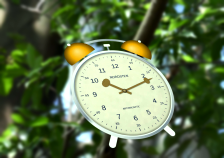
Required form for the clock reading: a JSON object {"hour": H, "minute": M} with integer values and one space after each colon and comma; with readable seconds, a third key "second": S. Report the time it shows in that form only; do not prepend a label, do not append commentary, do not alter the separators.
{"hour": 10, "minute": 12}
